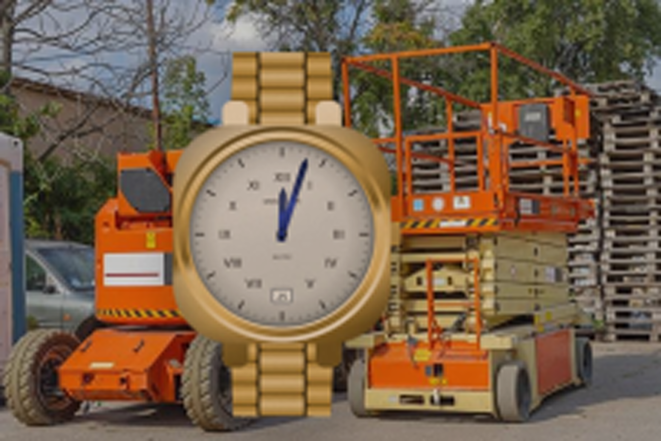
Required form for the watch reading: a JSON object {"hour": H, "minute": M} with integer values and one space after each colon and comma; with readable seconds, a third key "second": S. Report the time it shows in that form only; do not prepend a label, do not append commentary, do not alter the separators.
{"hour": 12, "minute": 3}
